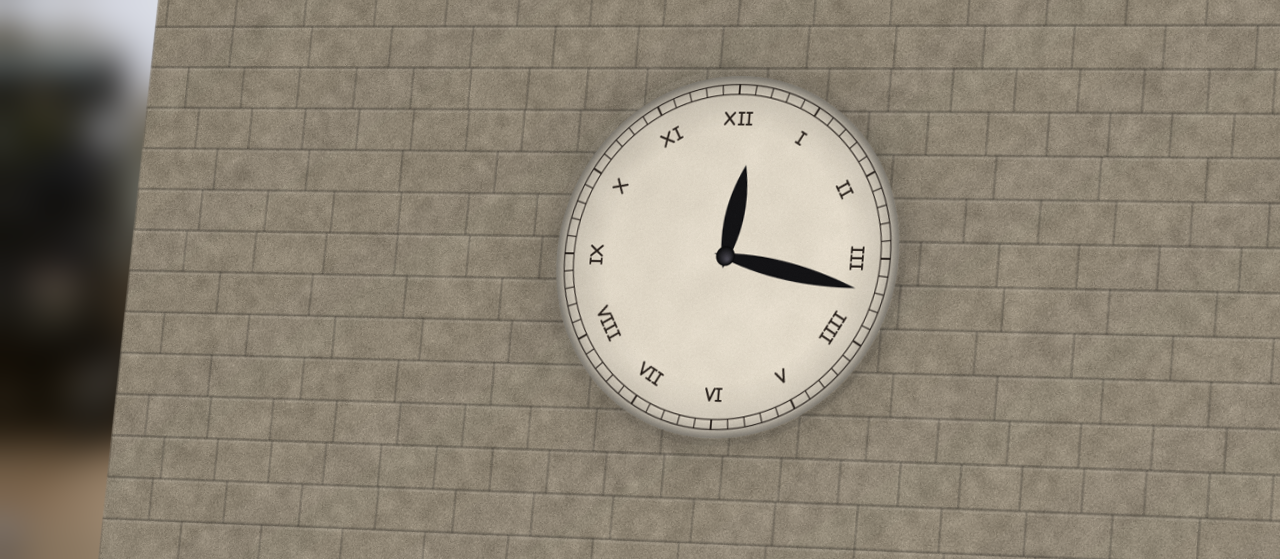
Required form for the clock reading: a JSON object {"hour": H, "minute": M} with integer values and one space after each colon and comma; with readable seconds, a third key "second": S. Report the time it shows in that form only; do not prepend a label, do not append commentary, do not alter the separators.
{"hour": 12, "minute": 17}
